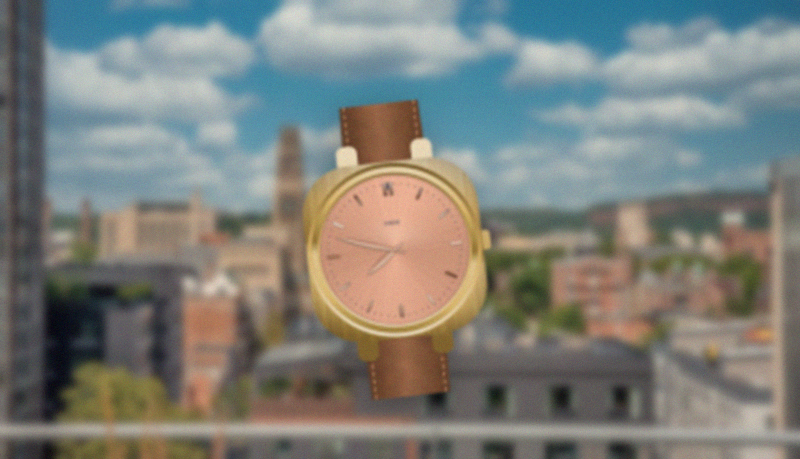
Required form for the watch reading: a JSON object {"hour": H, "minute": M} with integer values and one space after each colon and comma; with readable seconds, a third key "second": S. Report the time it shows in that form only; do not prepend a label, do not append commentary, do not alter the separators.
{"hour": 7, "minute": 48}
